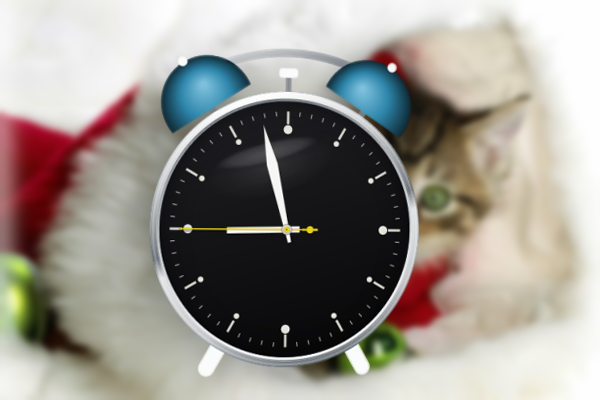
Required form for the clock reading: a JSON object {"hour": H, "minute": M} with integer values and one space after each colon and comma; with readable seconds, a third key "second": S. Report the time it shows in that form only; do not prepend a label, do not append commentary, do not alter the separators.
{"hour": 8, "minute": 57, "second": 45}
